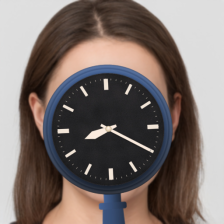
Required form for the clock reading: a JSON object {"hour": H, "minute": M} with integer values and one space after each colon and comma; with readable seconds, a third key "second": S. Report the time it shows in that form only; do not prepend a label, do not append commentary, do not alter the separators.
{"hour": 8, "minute": 20}
